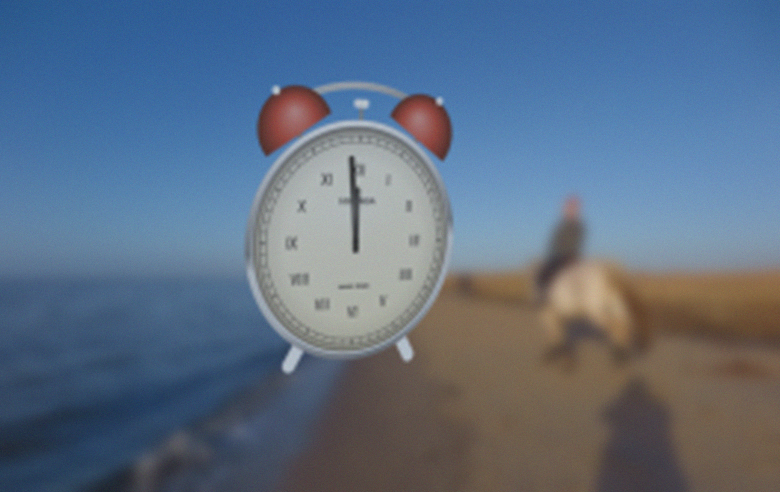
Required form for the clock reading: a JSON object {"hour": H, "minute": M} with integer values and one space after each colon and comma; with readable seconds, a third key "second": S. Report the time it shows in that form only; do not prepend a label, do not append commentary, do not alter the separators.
{"hour": 11, "minute": 59}
